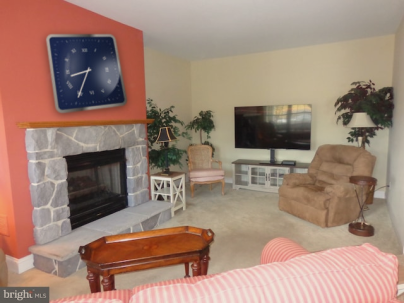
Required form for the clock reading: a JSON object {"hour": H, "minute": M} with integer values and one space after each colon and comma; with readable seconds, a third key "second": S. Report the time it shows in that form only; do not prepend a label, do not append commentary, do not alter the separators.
{"hour": 8, "minute": 35}
